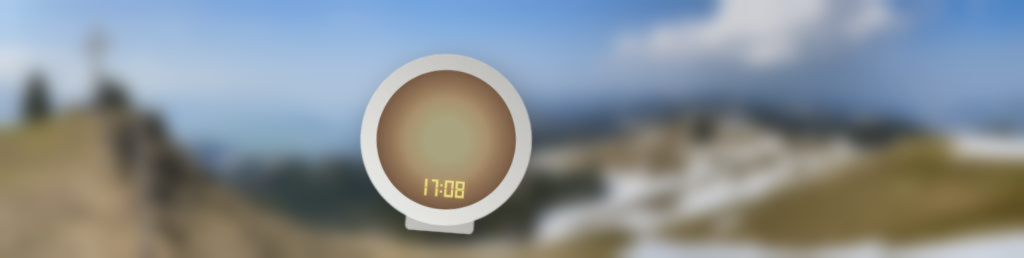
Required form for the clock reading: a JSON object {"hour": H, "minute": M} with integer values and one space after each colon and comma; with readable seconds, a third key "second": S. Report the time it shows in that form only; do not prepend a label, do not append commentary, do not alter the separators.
{"hour": 17, "minute": 8}
